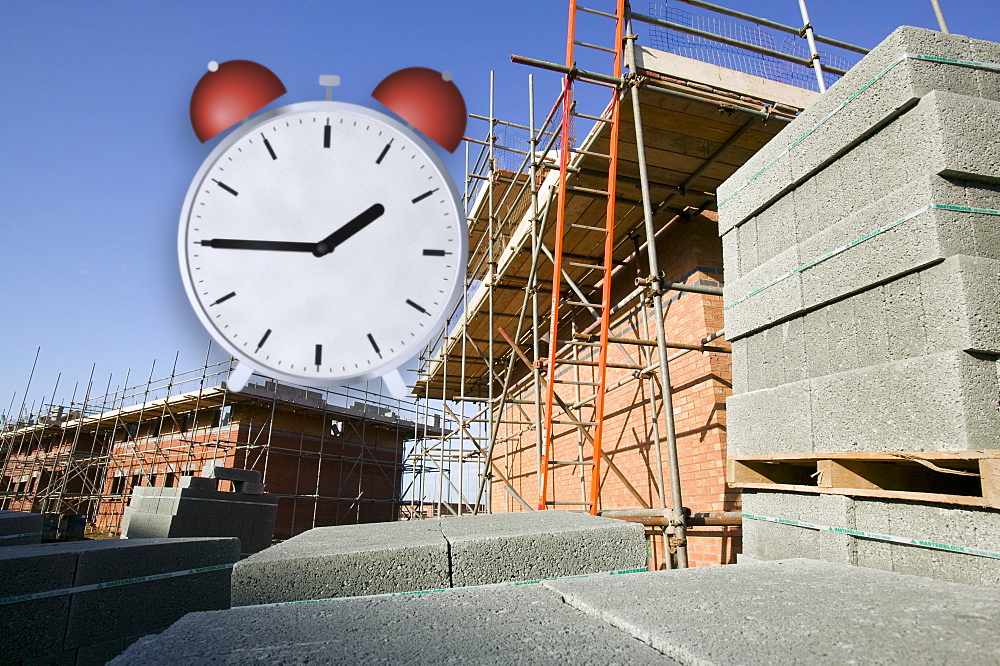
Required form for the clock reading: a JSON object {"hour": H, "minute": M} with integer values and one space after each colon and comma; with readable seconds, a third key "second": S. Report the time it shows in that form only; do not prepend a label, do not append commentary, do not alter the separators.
{"hour": 1, "minute": 45}
